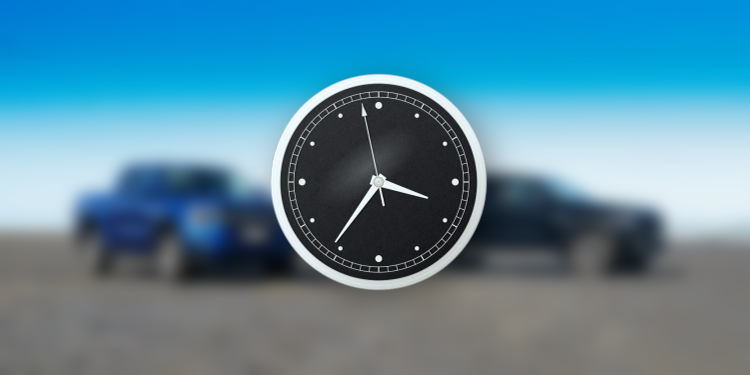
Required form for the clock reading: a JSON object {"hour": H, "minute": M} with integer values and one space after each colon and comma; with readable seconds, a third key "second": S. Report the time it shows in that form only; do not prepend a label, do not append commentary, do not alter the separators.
{"hour": 3, "minute": 35, "second": 58}
